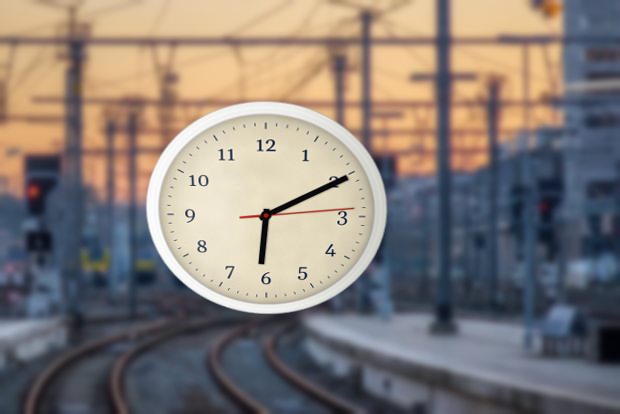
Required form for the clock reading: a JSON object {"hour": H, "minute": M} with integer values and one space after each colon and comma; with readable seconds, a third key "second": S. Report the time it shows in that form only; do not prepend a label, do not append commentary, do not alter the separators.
{"hour": 6, "minute": 10, "second": 14}
